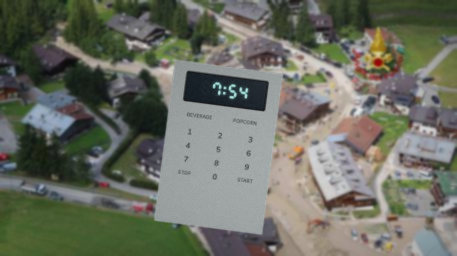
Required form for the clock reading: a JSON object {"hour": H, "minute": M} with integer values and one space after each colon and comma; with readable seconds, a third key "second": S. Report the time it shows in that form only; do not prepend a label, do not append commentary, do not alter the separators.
{"hour": 7, "minute": 54}
